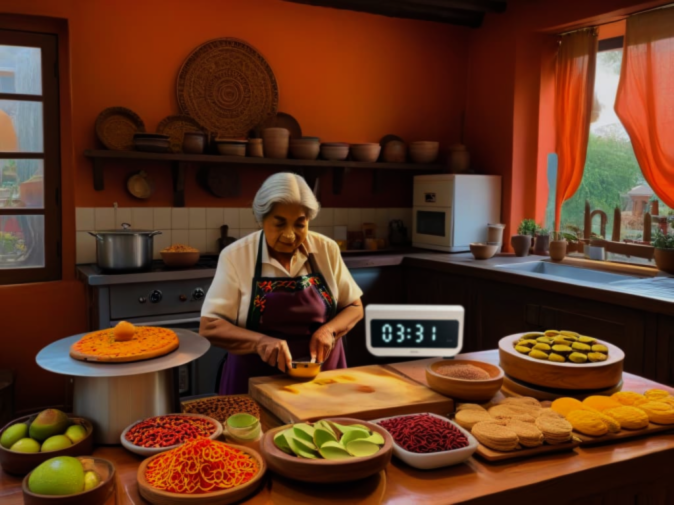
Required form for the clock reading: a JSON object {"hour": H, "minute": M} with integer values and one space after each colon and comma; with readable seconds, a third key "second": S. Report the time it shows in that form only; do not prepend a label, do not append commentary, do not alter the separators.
{"hour": 3, "minute": 31}
